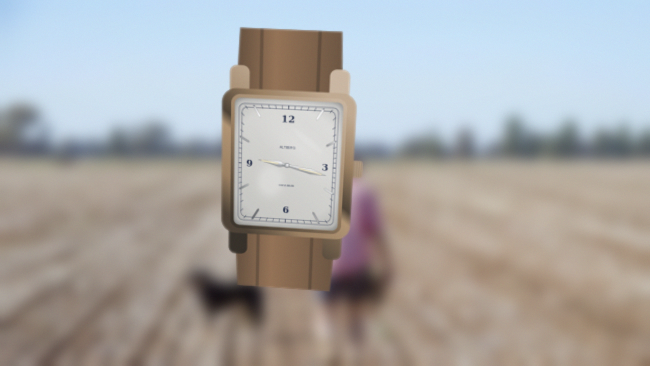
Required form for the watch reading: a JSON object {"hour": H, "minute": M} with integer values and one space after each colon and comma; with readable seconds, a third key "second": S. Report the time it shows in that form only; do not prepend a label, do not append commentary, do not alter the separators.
{"hour": 9, "minute": 17}
